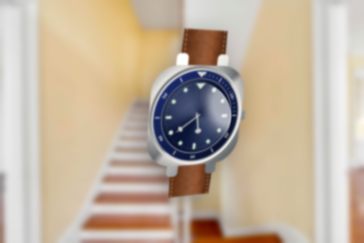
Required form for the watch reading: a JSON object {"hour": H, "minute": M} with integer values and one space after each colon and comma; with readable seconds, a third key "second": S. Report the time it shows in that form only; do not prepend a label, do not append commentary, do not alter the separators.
{"hour": 5, "minute": 39}
